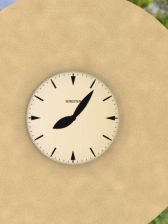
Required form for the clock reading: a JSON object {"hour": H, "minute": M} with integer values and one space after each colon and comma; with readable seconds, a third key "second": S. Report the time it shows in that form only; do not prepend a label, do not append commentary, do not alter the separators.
{"hour": 8, "minute": 6}
